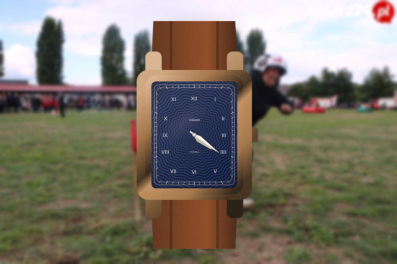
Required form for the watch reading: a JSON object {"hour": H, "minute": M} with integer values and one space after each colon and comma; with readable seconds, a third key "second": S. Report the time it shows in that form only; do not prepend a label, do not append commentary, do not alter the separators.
{"hour": 4, "minute": 21}
